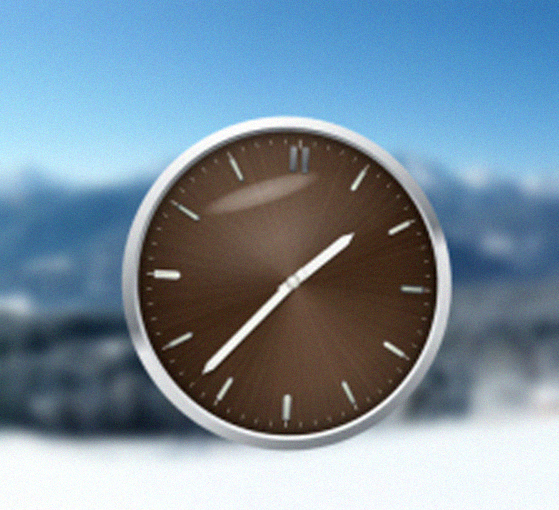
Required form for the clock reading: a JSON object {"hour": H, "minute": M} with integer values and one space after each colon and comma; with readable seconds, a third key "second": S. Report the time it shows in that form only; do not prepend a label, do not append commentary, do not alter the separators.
{"hour": 1, "minute": 37}
